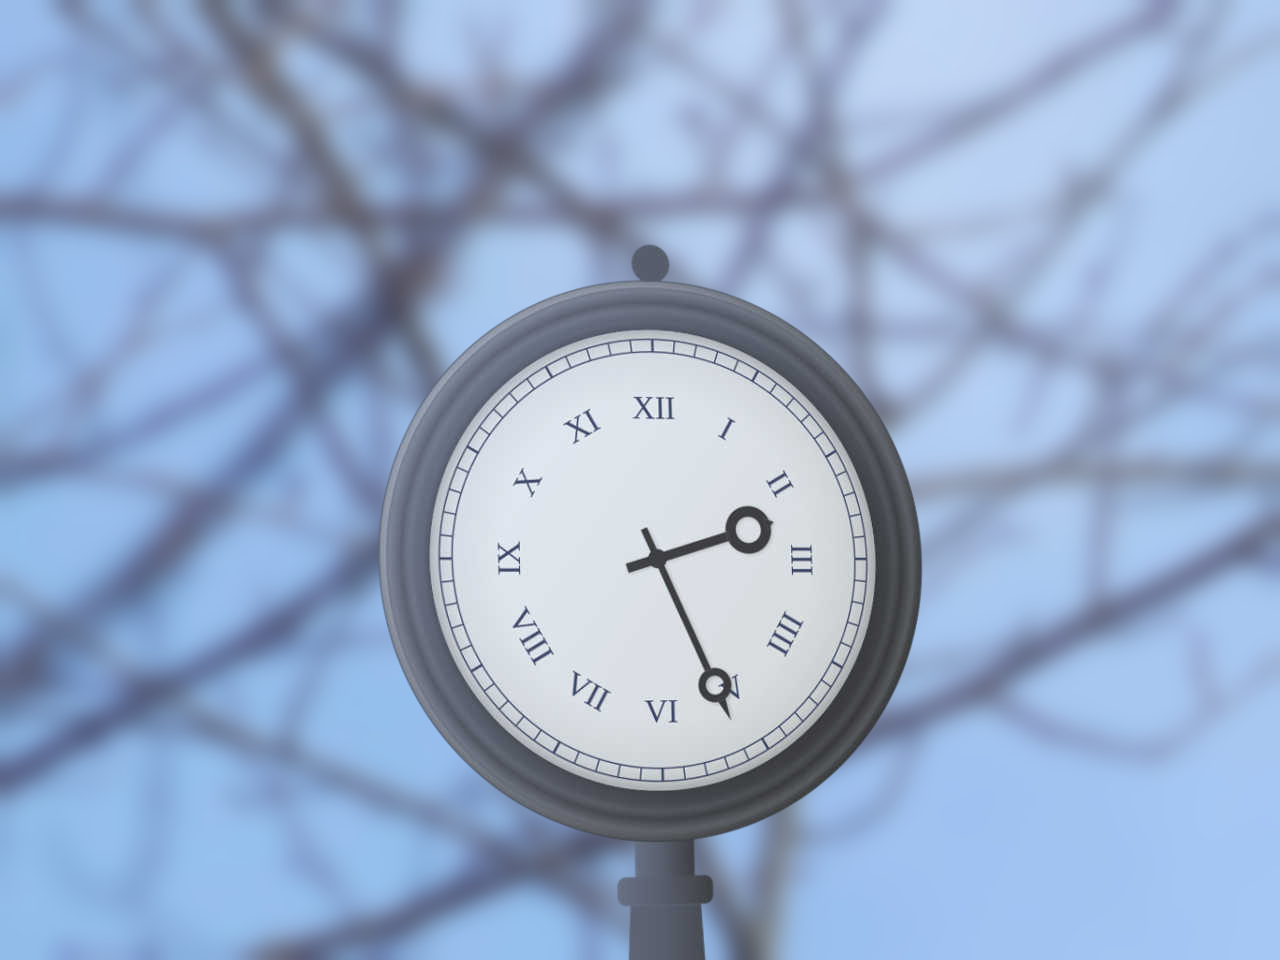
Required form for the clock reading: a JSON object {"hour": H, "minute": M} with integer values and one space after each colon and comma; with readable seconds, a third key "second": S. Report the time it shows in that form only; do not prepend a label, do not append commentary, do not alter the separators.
{"hour": 2, "minute": 26}
